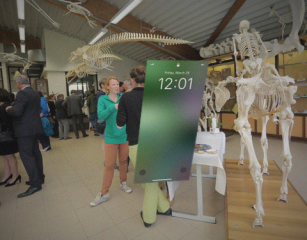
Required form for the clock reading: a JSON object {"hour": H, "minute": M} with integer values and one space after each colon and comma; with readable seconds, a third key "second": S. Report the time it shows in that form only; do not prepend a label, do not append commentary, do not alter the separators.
{"hour": 12, "minute": 1}
